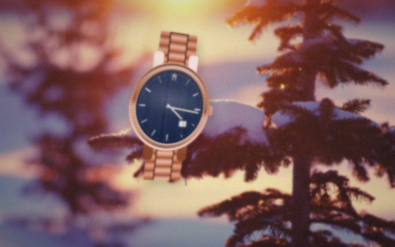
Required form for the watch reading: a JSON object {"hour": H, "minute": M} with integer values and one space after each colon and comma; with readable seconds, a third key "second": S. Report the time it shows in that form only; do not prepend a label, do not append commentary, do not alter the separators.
{"hour": 4, "minute": 16}
